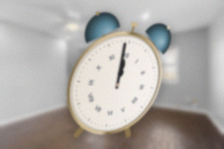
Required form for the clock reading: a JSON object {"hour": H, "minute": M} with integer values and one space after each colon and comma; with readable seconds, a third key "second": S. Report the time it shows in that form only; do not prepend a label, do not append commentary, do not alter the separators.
{"hour": 11, "minute": 59}
